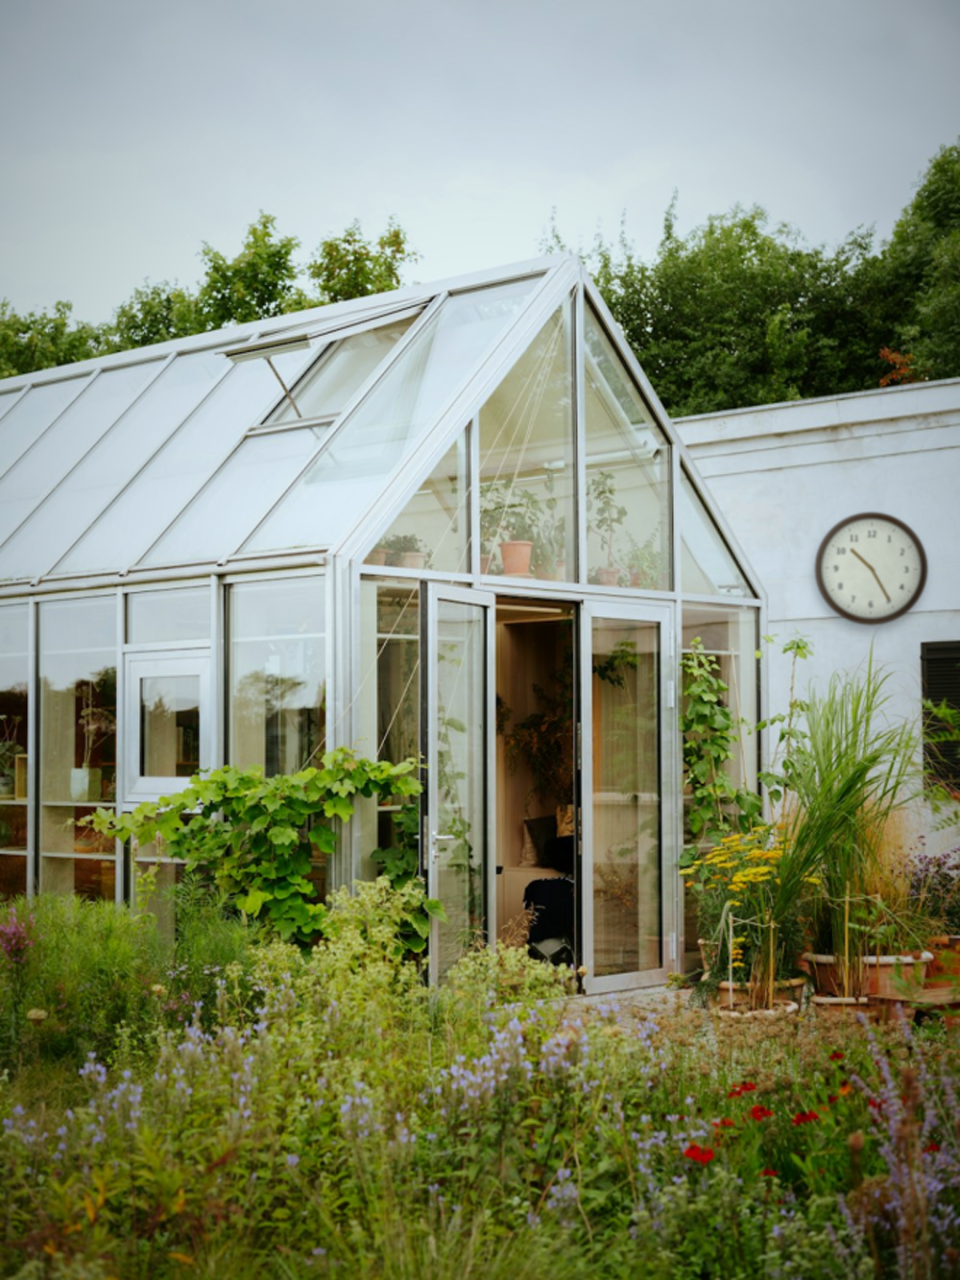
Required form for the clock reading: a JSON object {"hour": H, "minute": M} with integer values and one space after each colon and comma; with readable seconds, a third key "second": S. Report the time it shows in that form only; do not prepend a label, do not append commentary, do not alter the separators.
{"hour": 10, "minute": 25}
